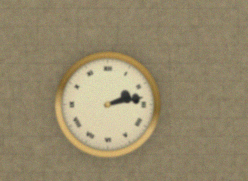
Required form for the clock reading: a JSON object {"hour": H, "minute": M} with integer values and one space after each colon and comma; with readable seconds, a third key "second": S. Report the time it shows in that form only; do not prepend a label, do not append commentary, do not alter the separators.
{"hour": 2, "minute": 13}
